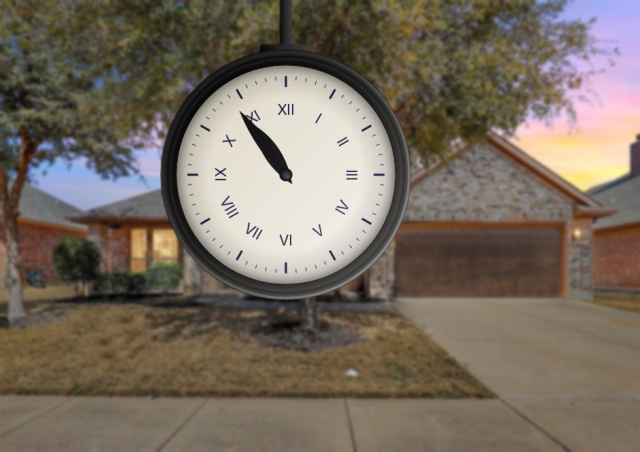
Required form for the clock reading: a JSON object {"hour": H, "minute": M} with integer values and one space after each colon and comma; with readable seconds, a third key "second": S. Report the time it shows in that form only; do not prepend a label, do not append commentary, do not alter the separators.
{"hour": 10, "minute": 54}
